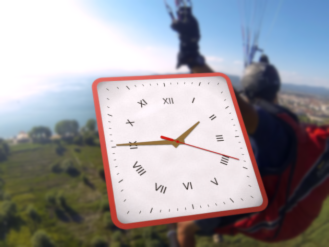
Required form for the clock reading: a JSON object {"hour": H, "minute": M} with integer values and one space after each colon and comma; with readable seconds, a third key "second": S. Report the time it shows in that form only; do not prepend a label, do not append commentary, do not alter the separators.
{"hour": 1, "minute": 45, "second": 19}
